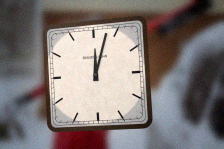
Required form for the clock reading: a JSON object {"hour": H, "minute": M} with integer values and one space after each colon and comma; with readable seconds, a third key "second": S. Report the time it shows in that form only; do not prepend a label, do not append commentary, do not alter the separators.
{"hour": 12, "minute": 3}
